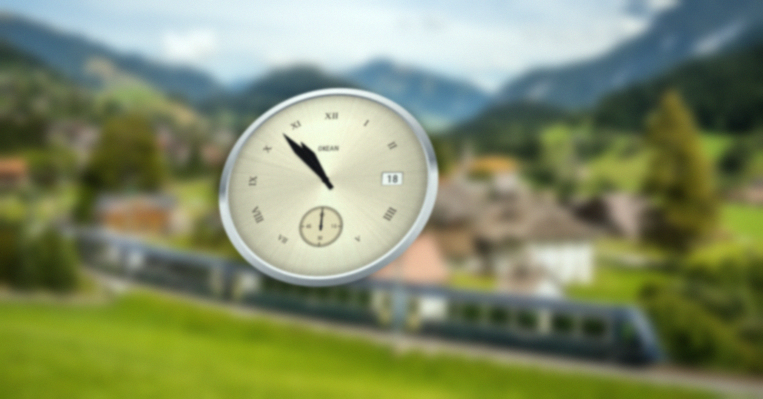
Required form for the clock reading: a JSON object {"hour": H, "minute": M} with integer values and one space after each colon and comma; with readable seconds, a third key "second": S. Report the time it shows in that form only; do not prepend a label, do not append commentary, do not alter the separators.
{"hour": 10, "minute": 53}
